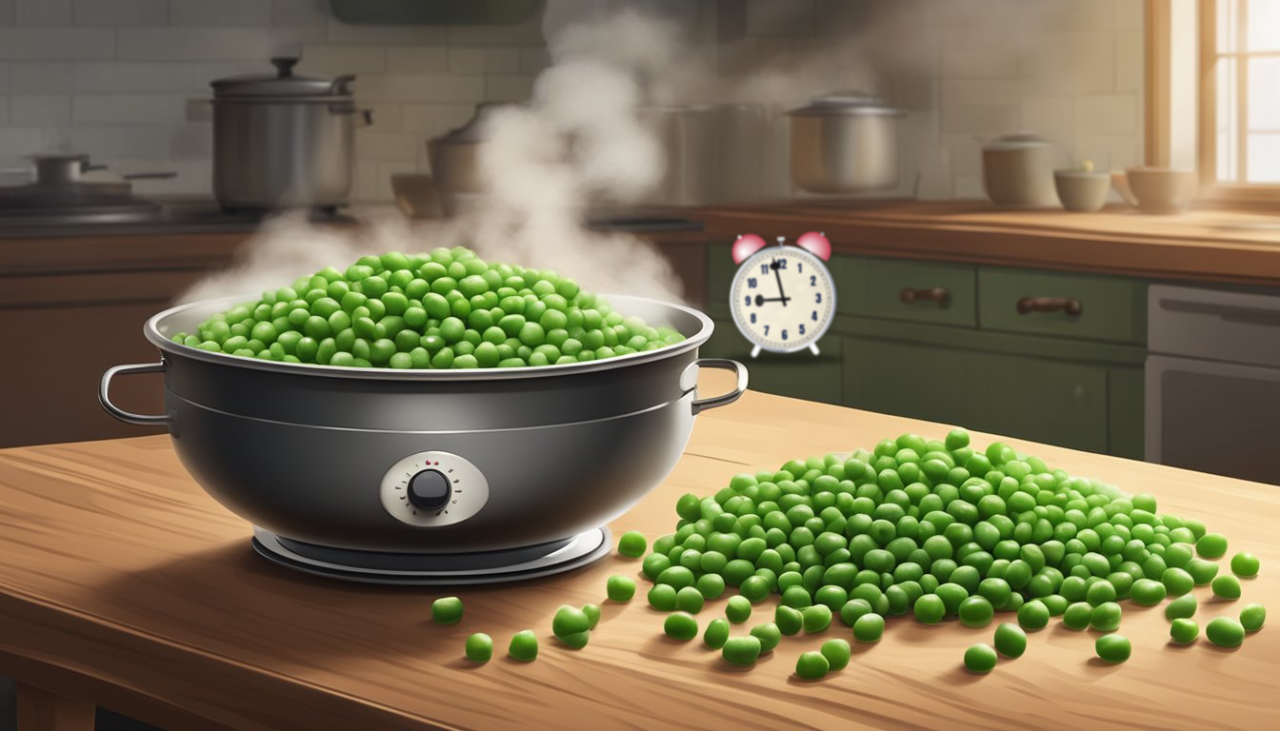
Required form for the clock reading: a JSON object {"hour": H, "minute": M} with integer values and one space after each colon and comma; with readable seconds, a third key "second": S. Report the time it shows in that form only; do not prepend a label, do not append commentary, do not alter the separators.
{"hour": 8, "minute": 58}
